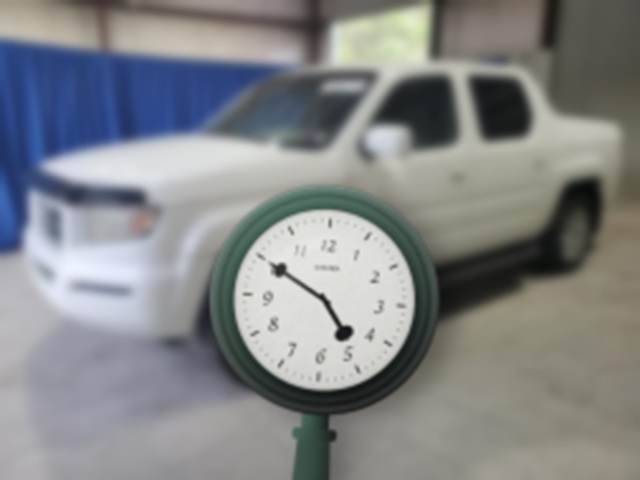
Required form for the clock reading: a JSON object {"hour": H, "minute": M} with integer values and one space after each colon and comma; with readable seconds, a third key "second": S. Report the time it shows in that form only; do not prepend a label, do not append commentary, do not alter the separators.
{"hour": 4, "minute": 50}
